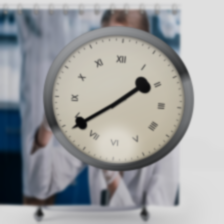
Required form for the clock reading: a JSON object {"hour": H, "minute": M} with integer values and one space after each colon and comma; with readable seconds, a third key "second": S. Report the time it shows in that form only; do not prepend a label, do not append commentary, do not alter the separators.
{"hour": 1, "minute": 39}
